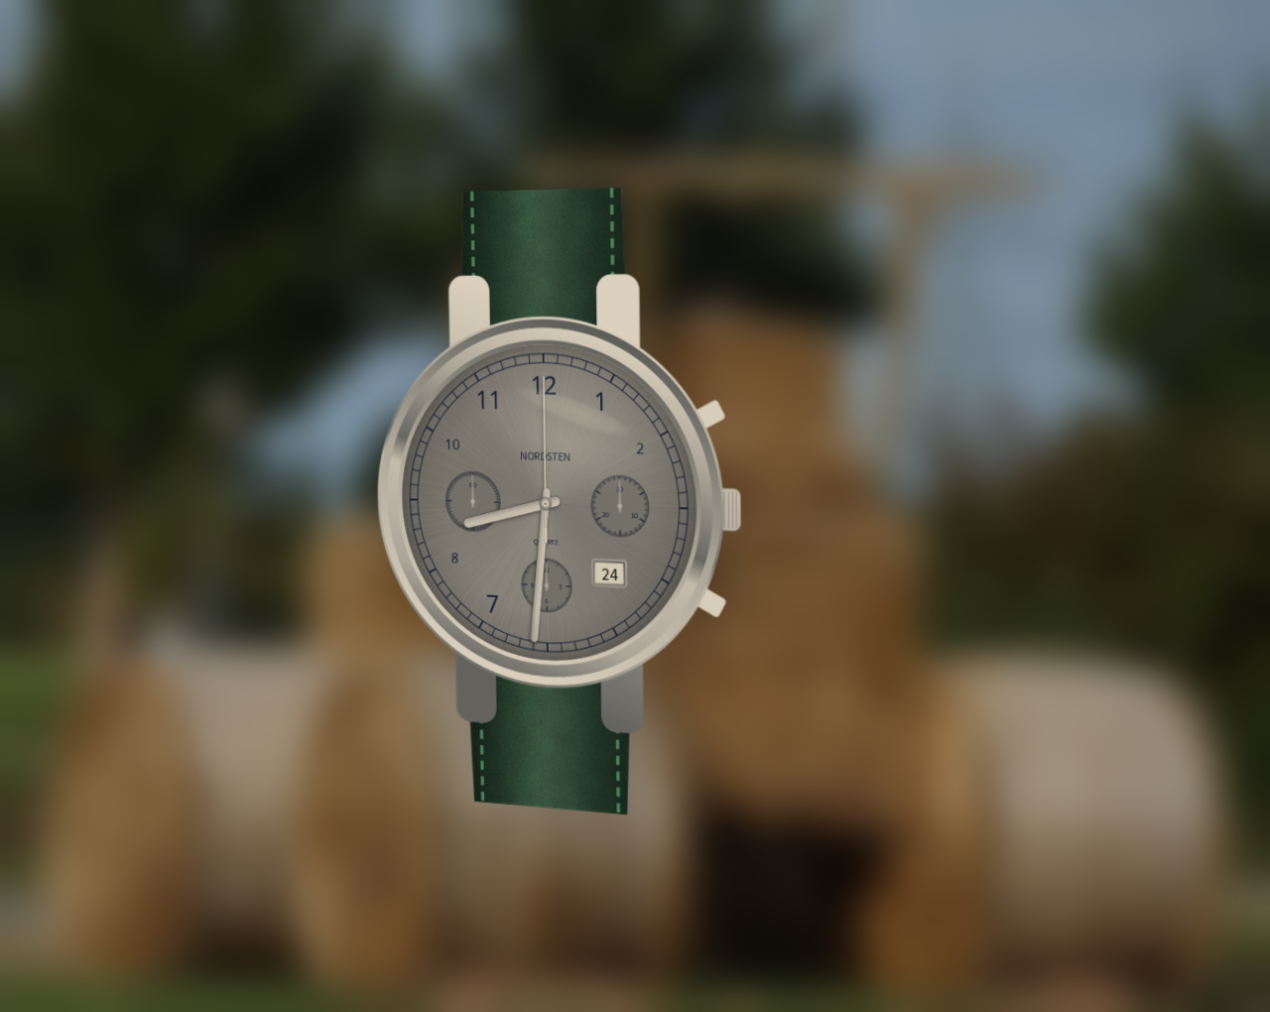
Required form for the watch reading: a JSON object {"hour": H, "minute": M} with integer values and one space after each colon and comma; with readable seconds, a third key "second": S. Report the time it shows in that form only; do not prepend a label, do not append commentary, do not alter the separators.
{"hour": 8, "minute": 31}
